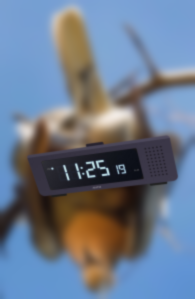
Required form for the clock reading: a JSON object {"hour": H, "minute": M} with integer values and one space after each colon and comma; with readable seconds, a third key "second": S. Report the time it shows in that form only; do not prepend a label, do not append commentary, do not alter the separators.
{"hour": 11, "minute": 25, "second": 19}
